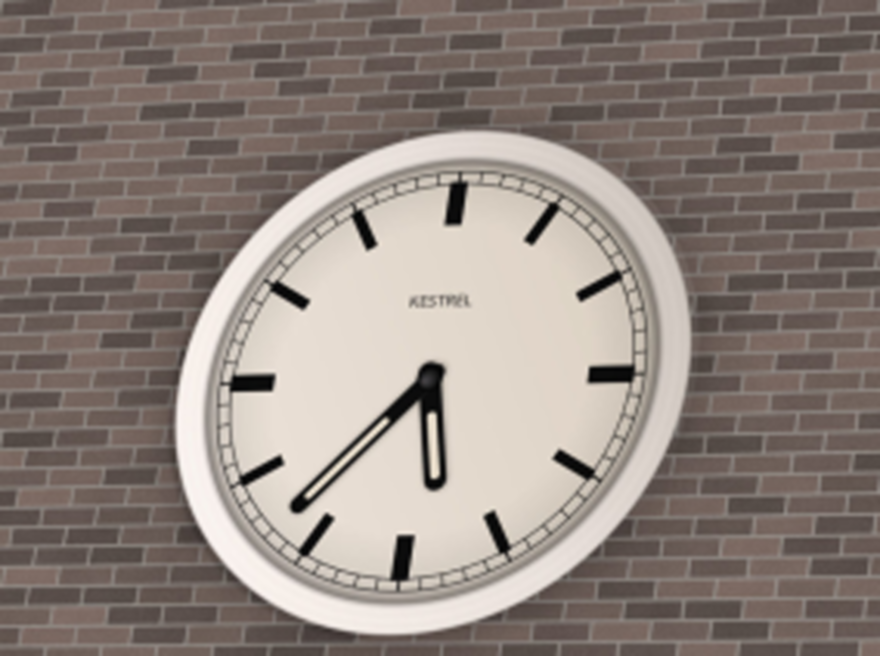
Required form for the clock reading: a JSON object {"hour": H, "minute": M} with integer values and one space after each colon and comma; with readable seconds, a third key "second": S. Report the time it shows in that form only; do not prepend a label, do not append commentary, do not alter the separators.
{"hour": 5, "minute": 37}
